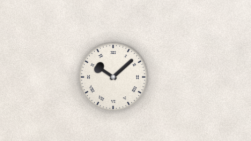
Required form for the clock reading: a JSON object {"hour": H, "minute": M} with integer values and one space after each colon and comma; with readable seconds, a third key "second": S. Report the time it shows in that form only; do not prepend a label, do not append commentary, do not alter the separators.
{"hour": 10, "minute": 8}
